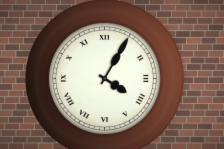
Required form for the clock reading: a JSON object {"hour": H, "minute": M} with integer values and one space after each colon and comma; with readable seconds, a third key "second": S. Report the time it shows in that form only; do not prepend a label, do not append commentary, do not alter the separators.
{"hour": 4, "minute": 5}
